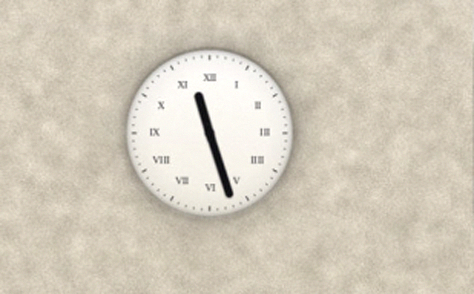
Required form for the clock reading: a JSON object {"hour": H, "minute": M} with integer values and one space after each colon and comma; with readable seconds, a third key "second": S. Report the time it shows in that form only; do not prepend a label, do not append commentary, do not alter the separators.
{"hour": 11, "minute": 27}
